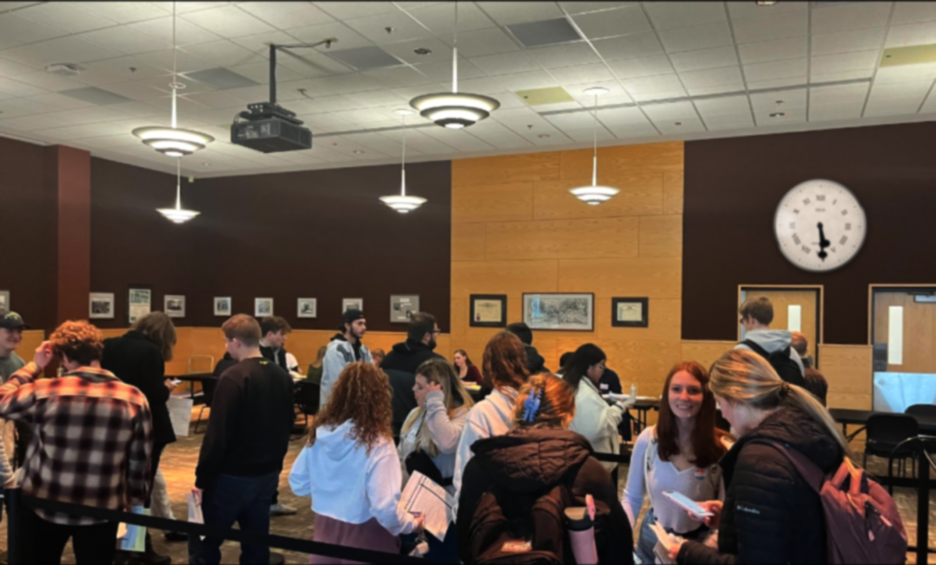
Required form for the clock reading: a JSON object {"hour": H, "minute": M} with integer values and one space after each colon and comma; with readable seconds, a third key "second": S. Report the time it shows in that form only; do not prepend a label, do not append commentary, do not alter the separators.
{"hour": 5, "minute": 29}
